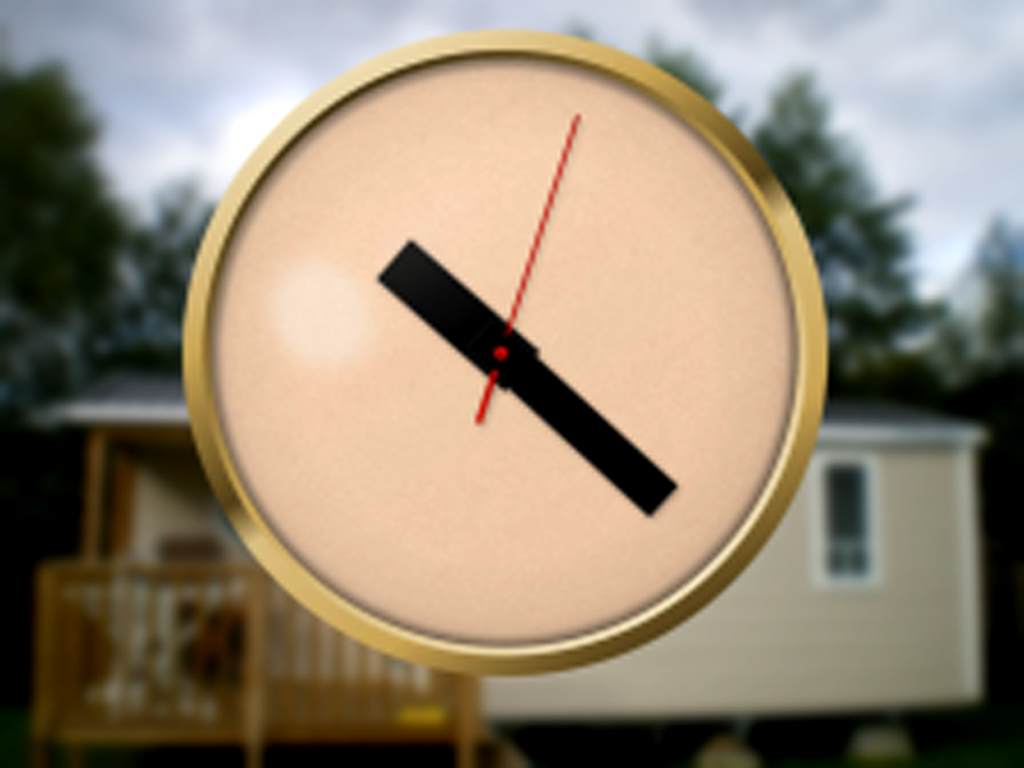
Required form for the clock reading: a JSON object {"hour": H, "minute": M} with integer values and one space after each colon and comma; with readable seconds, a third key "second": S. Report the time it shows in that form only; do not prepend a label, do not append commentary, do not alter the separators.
{"hour": 10, "minute": 22, "second": 3}
